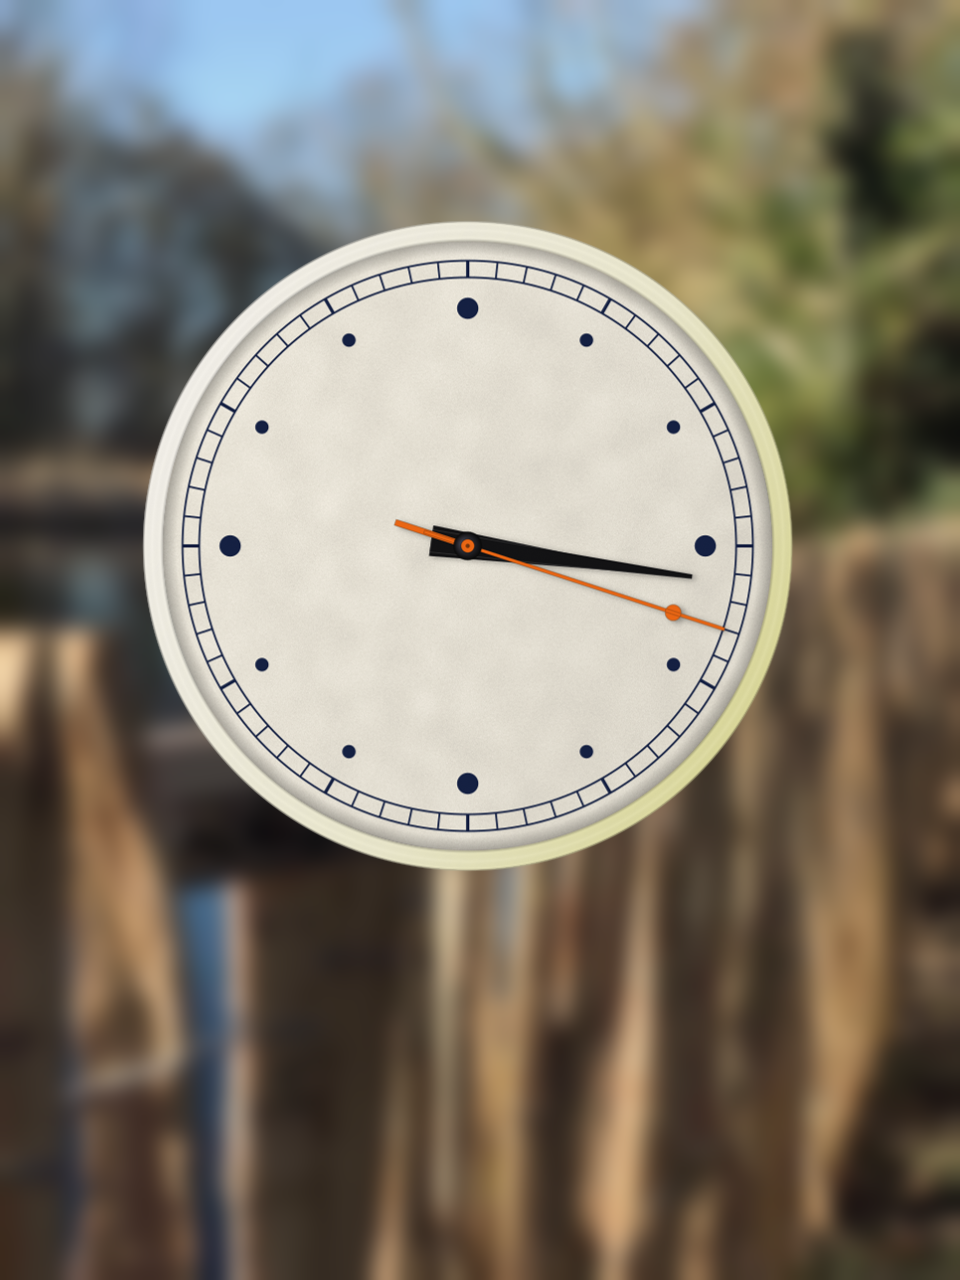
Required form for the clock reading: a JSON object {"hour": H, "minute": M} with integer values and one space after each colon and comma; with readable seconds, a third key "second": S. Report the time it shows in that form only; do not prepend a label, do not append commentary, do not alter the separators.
{"hour": 3, "minute": 16, "second": 18}
